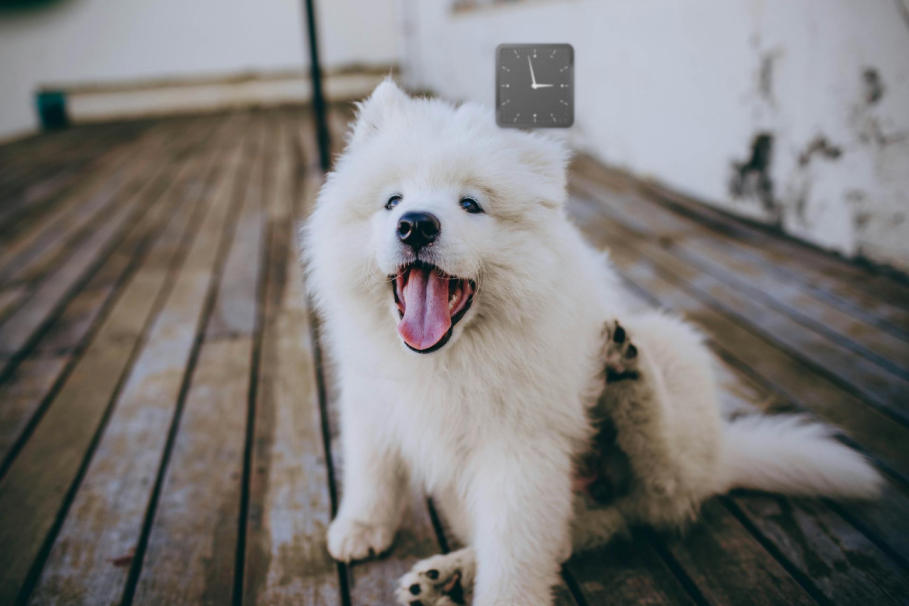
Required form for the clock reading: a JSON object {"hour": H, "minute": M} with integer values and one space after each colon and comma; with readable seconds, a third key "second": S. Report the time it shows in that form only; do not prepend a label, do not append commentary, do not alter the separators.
{"hour": 2, "minute": 58}
